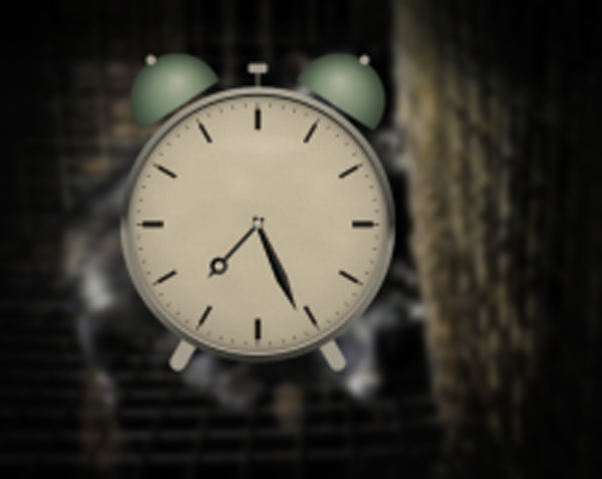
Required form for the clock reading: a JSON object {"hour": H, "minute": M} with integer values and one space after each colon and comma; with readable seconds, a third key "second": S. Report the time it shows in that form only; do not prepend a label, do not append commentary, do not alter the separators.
{"hour": 7, "minute": 26}
